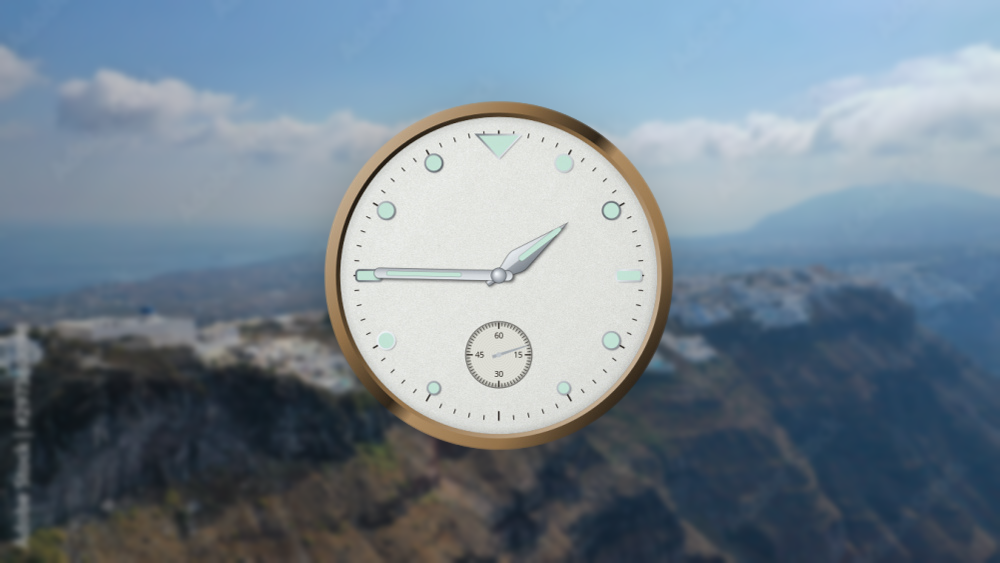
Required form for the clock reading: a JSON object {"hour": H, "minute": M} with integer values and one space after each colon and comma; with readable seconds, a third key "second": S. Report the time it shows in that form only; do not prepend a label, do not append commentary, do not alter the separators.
{"hour": 1, "minute": 45, "second": 12}
